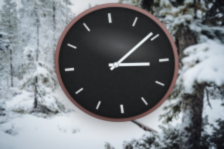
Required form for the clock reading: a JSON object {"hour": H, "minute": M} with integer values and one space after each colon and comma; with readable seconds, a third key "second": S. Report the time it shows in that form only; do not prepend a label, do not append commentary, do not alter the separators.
{"hour": 3, "minute": 9}
